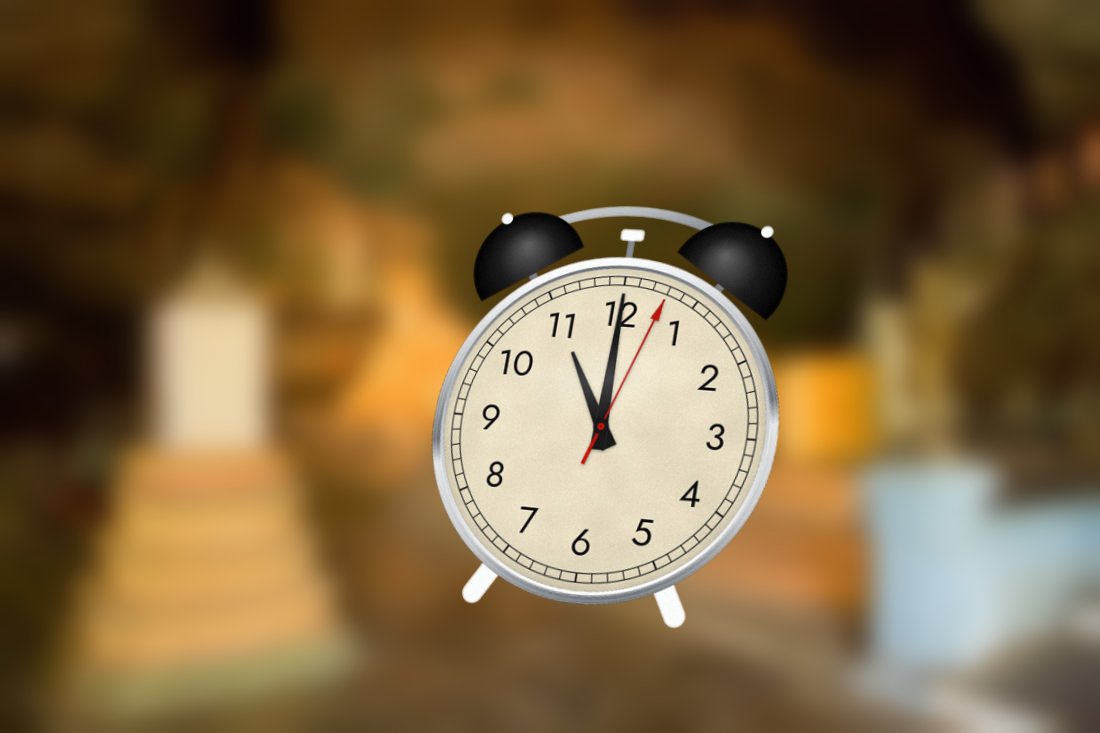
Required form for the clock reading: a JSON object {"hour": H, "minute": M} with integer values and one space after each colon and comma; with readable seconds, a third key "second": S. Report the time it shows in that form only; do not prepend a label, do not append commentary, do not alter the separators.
{"hour": 11, "minute": 0, "second": 3}
